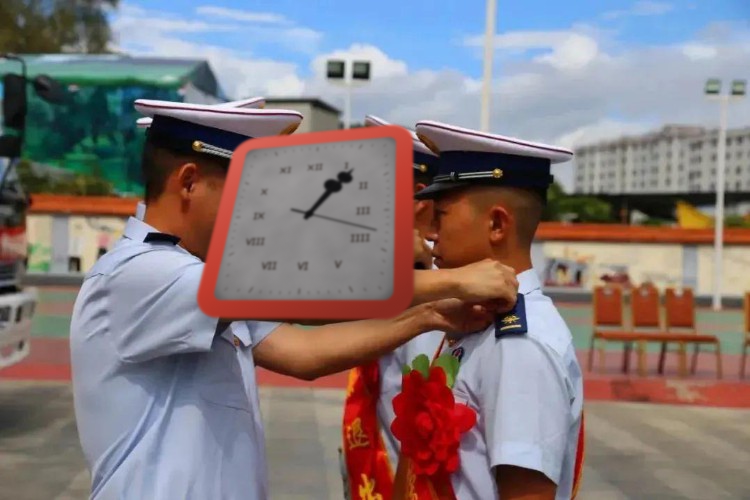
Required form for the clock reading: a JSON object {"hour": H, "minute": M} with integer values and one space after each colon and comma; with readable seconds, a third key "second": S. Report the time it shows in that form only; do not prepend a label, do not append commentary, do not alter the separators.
{"hour": 1, "minute": 6, "second": 18}
